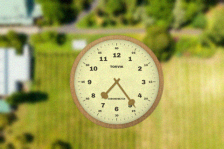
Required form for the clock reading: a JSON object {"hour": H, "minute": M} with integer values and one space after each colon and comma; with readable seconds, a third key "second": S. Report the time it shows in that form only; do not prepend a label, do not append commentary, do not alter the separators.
{"hour": 7, "minute": 24}
